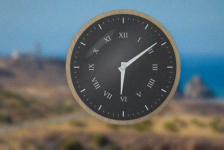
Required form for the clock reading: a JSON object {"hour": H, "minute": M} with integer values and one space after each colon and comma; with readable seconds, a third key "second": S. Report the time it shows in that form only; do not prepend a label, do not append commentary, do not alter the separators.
{"hour": 6, "minute": 9}
